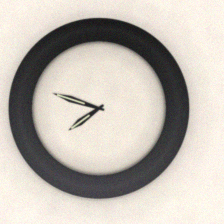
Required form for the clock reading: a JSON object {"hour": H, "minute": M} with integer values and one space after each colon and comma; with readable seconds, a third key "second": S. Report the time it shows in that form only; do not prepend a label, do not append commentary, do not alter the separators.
{"hour": 7, "minute": 48}
